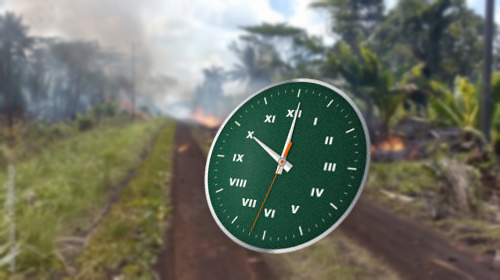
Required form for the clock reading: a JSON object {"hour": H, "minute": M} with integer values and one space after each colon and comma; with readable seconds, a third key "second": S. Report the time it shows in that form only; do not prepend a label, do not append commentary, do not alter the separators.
{"hour": 10, "minute": 0, "second": 32}
